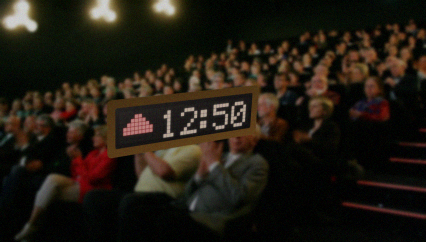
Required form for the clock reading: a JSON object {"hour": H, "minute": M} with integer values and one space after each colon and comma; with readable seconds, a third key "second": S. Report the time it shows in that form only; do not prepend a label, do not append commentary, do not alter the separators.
{"hour": 12, "minute": 50}
